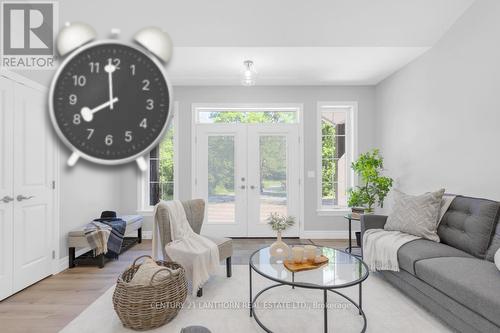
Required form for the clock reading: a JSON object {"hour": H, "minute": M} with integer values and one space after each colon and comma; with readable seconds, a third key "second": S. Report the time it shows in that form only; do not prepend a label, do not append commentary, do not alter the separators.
{"hour": 7, "minute": 59}
